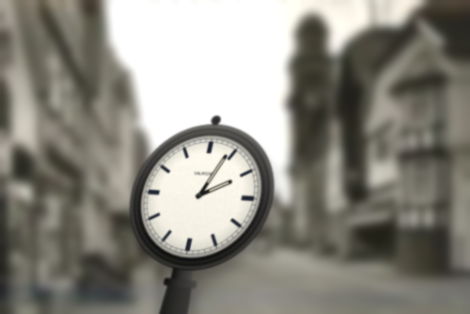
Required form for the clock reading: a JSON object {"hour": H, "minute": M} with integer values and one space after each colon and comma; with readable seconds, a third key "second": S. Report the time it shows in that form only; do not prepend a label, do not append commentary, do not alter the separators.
{"hour": 2, "minute": 4}
